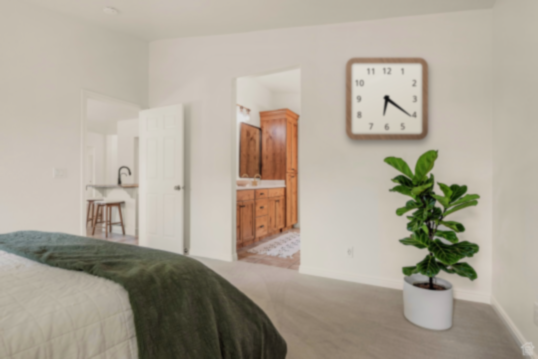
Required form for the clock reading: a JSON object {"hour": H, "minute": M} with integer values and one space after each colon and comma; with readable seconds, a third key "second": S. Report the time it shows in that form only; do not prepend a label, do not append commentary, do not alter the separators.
{"hour": 6, "minute": 21}
